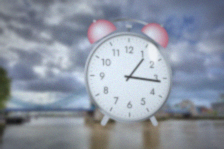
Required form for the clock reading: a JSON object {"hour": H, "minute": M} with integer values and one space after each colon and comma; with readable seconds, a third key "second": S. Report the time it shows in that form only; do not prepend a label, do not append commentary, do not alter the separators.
{"hour": 1, "minute": 16}
